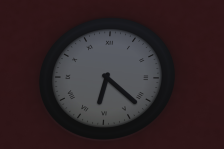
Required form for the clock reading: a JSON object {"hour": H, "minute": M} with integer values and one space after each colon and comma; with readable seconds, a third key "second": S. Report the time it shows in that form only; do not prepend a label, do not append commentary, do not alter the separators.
{"hour": 6, "minute": 22}
